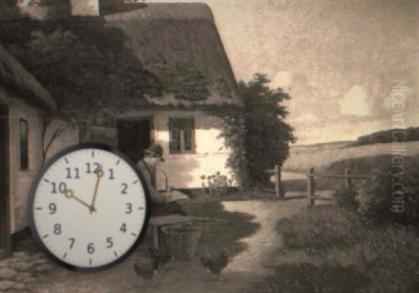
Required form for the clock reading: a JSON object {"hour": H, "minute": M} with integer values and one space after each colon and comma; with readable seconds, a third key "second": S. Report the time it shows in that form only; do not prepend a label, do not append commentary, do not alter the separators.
{"hour": 10, "minute": 2}
